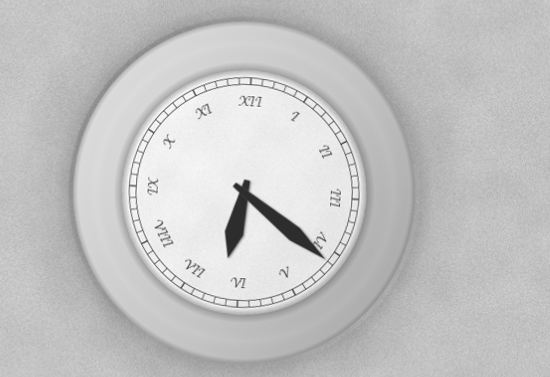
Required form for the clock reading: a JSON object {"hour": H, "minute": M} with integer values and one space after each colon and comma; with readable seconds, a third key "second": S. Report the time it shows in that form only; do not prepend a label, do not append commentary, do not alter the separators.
{"hour": 6, "minute": 21}
